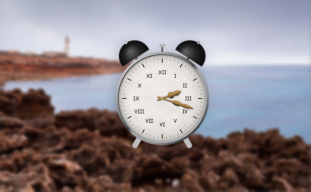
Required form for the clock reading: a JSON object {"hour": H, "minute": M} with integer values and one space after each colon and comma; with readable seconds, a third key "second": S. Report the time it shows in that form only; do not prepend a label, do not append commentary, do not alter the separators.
{"hour": 2, "minute": 18}
